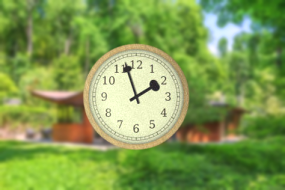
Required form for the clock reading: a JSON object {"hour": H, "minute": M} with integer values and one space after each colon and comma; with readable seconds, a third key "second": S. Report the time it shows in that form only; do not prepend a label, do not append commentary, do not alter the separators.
{"hour": 1, "minute": 57}
